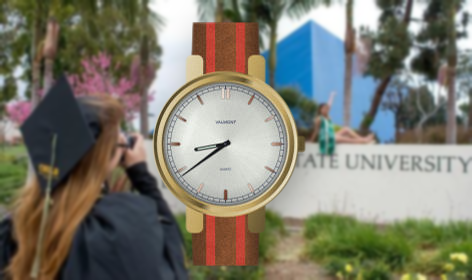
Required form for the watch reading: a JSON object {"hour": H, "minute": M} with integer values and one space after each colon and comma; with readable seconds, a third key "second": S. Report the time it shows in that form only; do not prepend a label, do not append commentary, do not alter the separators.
{"hour": 8, "minute": 39}
